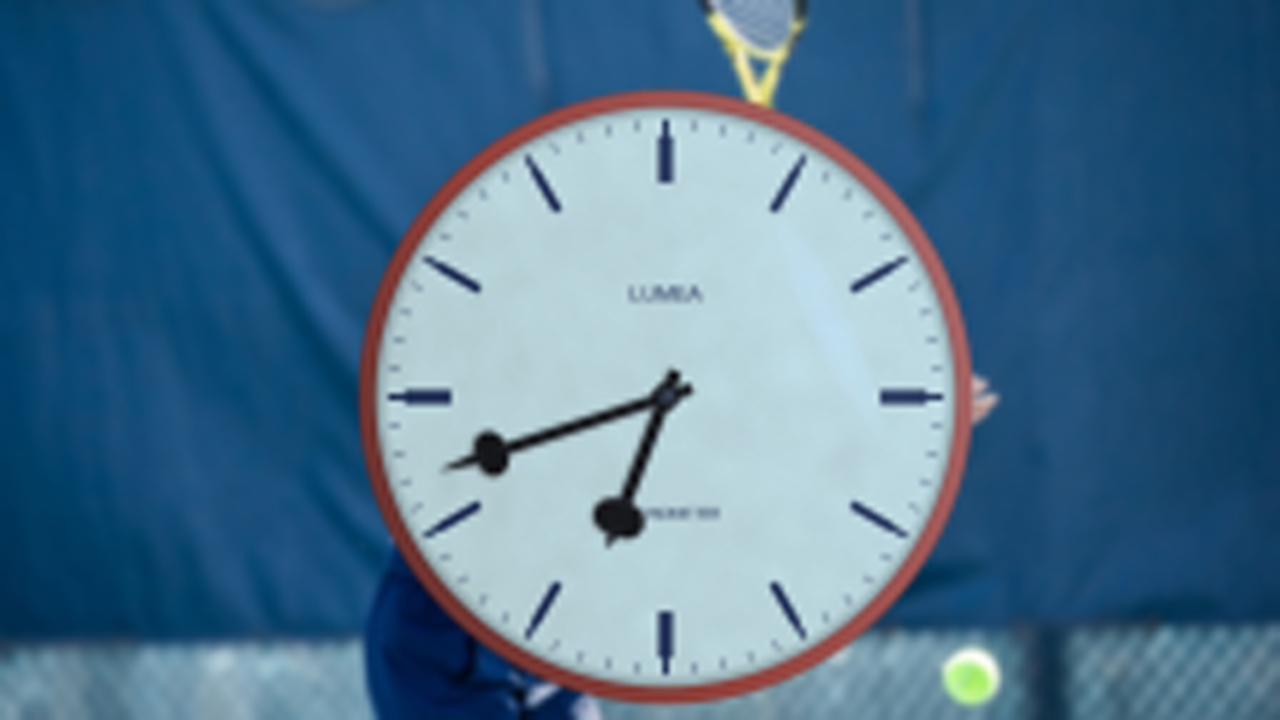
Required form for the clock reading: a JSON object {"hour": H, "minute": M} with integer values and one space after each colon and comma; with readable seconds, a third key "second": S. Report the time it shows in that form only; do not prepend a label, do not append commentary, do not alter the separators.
{"hour": 6, "minute": 42}
